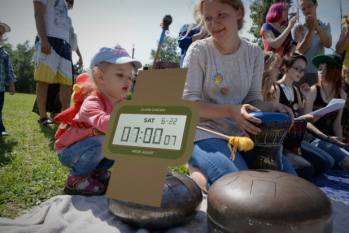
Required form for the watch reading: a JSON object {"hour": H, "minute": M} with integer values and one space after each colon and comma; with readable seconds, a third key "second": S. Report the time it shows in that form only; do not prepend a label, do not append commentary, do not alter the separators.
{"hour": 7, "minute": 0, "second": 7}
